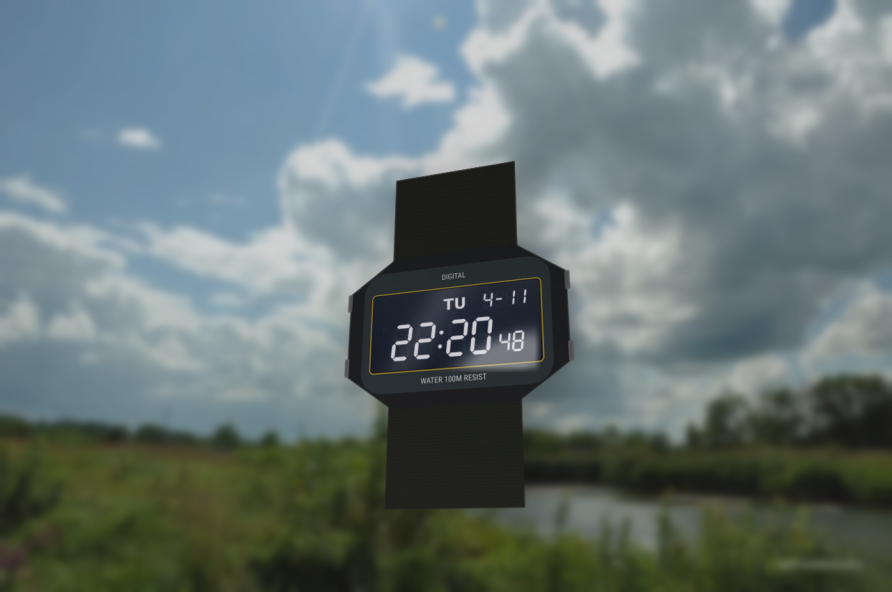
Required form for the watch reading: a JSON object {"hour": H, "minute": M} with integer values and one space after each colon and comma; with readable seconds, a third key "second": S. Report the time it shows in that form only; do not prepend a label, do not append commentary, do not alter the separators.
{"hour": 22, "minute": 20, "second": 48}
